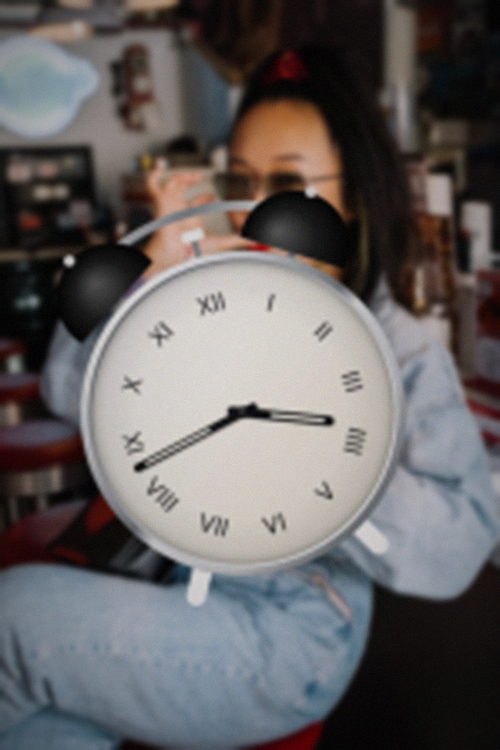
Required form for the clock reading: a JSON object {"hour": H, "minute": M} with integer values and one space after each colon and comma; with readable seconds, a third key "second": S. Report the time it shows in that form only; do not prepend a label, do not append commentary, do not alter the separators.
{"hour": 3, "minute": 43}
